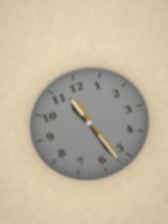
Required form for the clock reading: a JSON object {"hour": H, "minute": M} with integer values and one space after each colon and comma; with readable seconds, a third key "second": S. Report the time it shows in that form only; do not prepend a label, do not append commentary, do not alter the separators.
{"hour": 11, "minute": 27}
